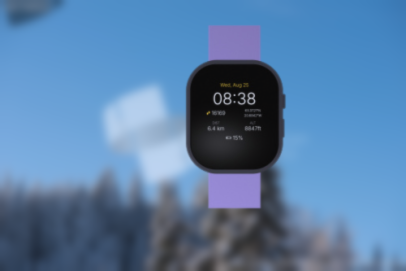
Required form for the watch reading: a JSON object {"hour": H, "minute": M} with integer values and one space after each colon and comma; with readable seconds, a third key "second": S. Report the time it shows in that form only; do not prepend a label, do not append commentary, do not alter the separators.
{"hour": 8, "minute": 38}
